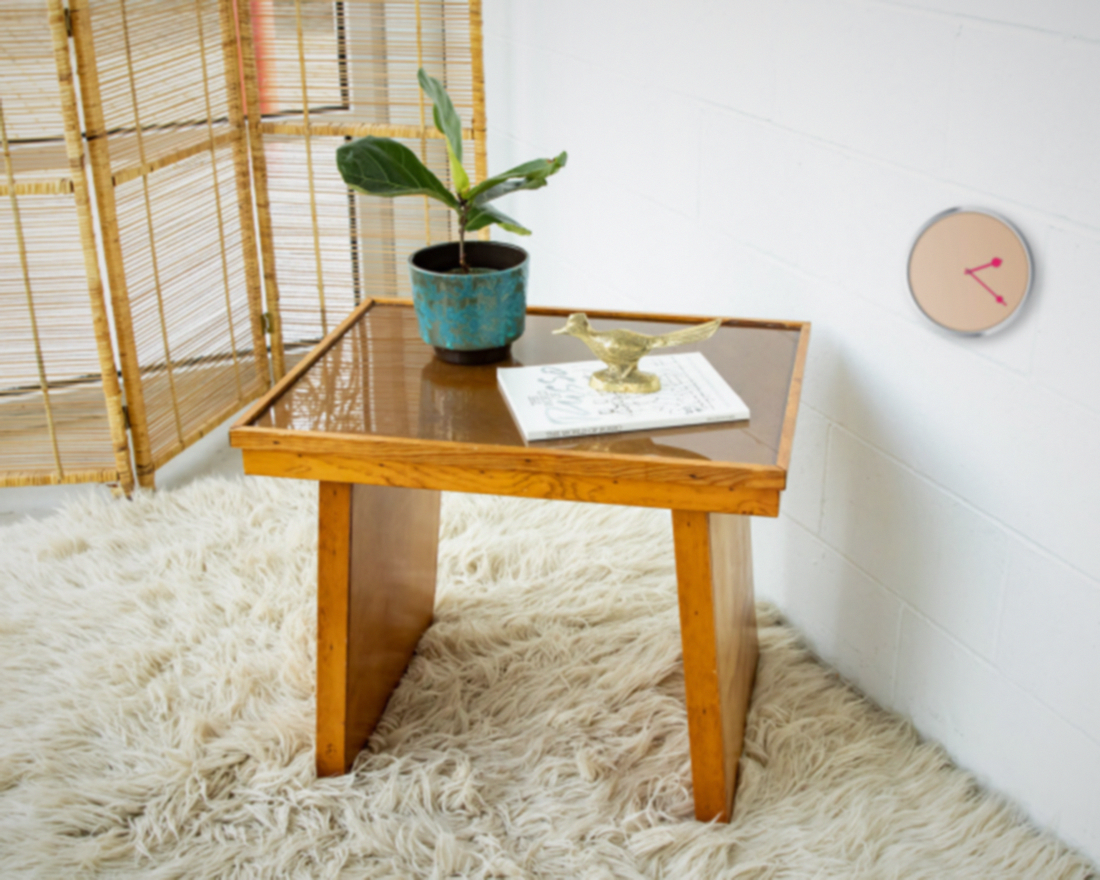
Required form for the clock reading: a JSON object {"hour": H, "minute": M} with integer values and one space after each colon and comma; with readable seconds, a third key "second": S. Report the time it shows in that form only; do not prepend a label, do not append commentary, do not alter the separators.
{"hour": 2, "minute": 22}
